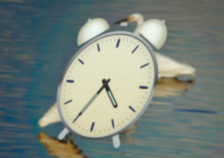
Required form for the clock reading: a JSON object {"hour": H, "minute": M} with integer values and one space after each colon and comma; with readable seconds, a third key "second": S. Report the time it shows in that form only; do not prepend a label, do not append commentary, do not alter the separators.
{"hour": 4, "minute": 35}
